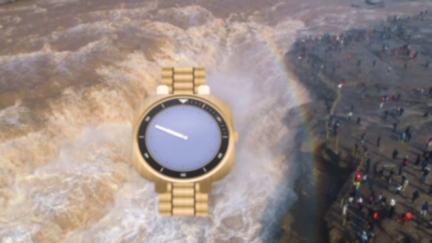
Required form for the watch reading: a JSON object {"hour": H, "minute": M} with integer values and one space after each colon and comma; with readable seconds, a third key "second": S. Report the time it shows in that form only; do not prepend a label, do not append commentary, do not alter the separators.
{"hour": 9, "minute": 49}
